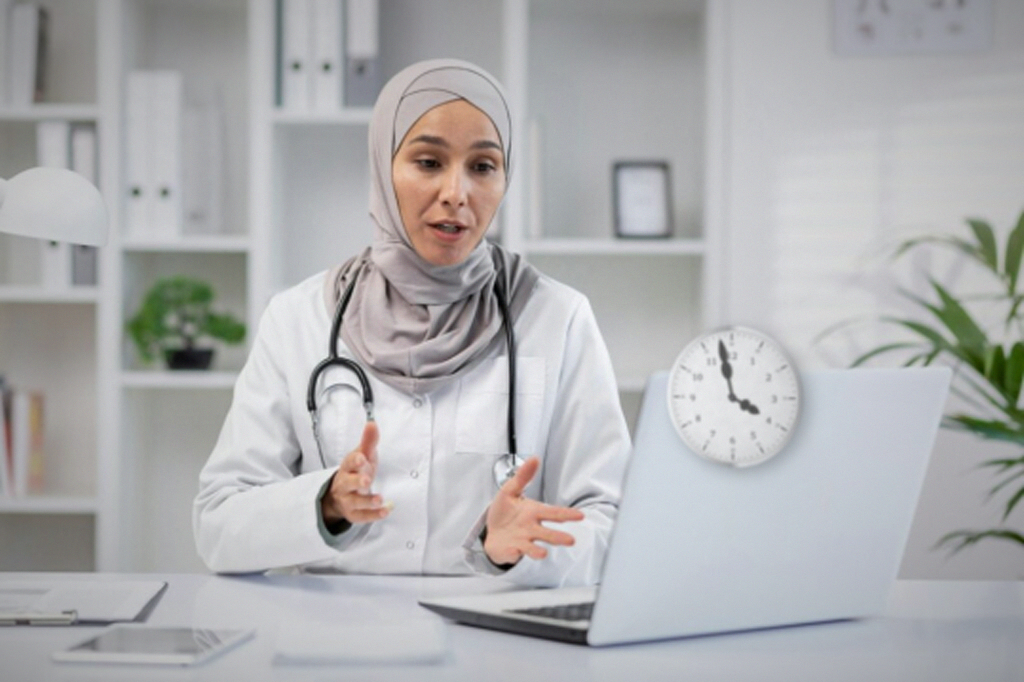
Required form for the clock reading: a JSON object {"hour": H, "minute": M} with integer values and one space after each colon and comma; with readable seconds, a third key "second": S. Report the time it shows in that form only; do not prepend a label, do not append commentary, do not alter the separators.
{"hour": 3, "minute": 58}
